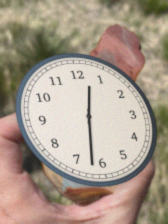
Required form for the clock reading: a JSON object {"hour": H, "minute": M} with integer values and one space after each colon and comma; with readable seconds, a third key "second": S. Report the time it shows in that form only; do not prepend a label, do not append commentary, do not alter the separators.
{"hour": 12, "minute": 32}
